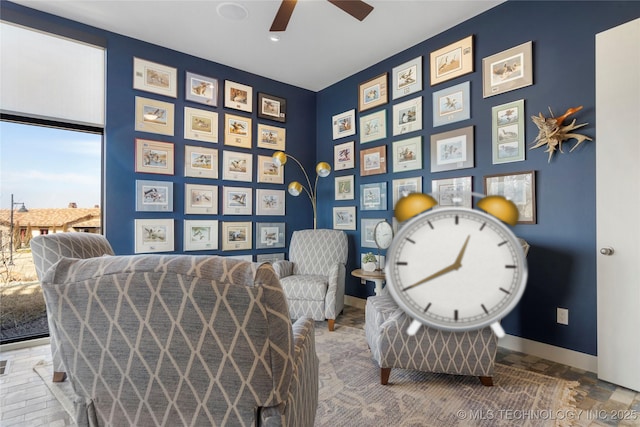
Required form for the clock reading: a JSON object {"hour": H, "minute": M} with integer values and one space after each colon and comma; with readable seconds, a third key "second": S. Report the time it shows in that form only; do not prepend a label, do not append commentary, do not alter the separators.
{"hour": 12, "minute": 40}
